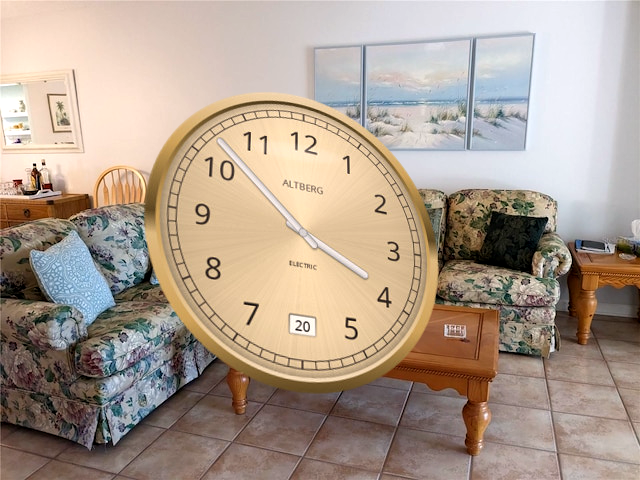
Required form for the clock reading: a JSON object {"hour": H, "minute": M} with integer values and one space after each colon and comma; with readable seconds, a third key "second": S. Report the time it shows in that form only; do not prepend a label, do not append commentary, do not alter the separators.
{"hour": 3, "minute": 52}
